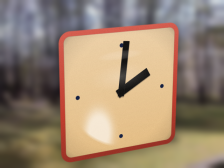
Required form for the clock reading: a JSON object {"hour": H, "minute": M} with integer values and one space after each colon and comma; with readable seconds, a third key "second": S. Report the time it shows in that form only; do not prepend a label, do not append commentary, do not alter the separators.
{"hour": 2, "minute": 1}
